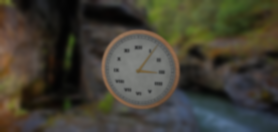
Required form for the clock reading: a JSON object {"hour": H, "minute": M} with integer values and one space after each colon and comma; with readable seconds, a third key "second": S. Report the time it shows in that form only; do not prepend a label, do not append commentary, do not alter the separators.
{"hour": 3, "minute": 6}
